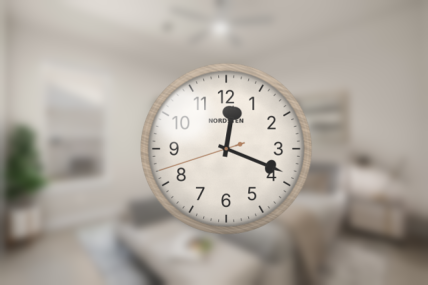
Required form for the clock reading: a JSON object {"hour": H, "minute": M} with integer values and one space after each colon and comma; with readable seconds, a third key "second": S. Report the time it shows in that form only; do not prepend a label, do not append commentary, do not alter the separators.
{"hour": 12, "minute": 18, "second": 42}
